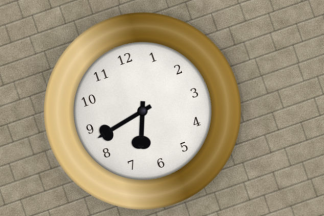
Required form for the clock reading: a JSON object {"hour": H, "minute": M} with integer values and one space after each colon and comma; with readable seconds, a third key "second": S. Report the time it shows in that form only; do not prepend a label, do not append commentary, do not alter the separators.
{"hour": 6, "minute": 43}
